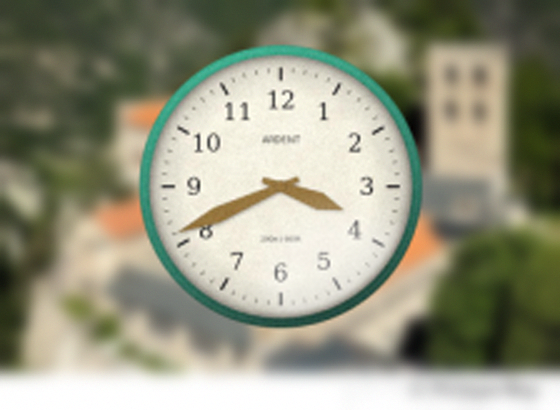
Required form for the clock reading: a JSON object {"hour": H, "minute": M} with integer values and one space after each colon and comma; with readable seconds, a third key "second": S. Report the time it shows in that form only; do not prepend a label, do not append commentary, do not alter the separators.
{"hour": 3, "minute": 41}
